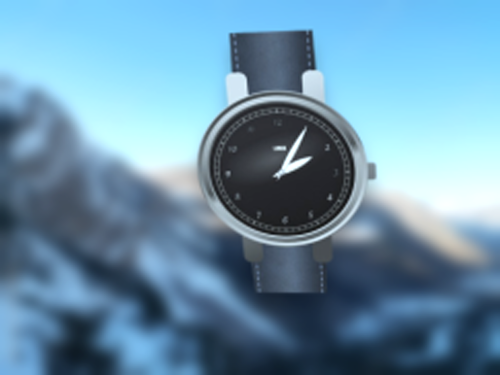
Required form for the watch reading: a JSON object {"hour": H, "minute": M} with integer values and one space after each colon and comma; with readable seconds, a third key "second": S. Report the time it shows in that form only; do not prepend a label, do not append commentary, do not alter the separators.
{"hour": 2, "minute": 5}
